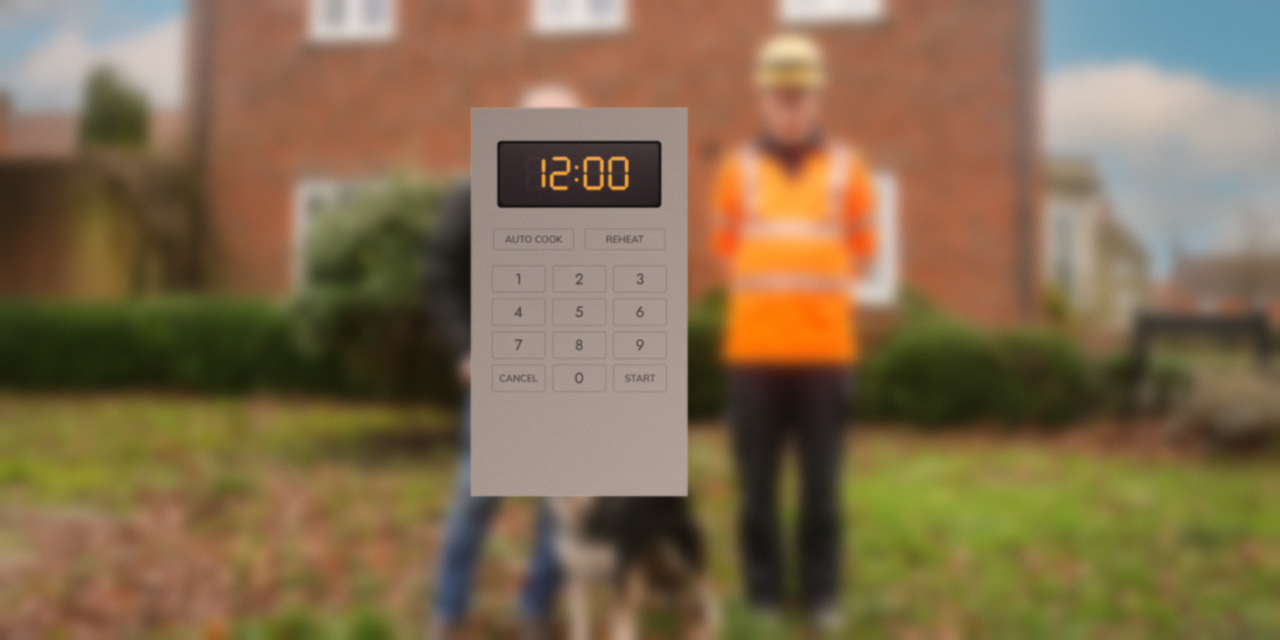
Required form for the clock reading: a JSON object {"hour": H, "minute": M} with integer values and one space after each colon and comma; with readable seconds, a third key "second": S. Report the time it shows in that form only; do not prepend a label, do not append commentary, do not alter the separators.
{"hour": 12, "minute": 0}
